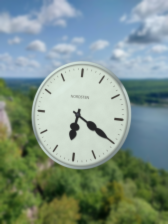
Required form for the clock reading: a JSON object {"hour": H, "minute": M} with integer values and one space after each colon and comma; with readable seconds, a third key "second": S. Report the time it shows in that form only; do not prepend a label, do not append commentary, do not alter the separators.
{"hour": 6, "minute": 20}
